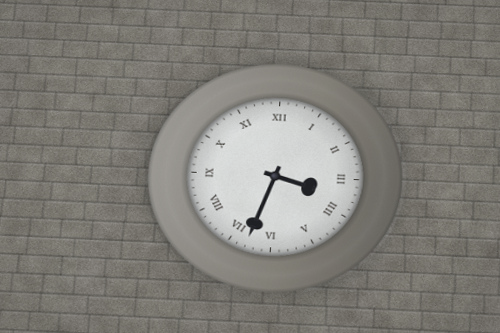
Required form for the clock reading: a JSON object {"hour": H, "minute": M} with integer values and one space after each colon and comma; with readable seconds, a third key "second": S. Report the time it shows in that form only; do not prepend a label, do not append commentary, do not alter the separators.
{"hour": 3, "minute": 33}
